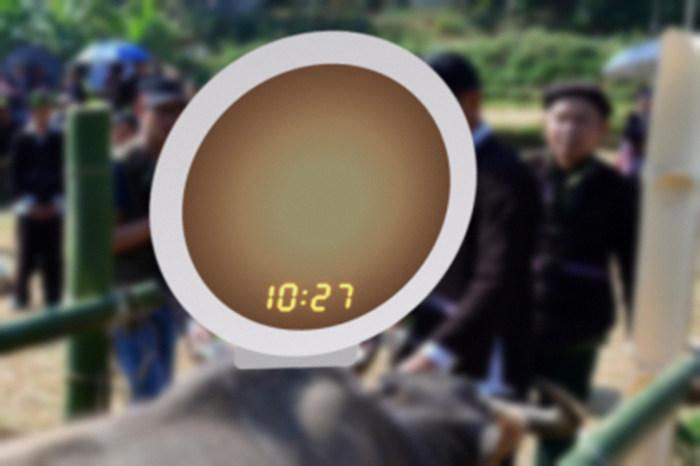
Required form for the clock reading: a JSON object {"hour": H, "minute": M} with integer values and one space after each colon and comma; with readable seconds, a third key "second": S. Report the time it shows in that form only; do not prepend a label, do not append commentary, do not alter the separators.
{"hour": 10, "minute": 27}
